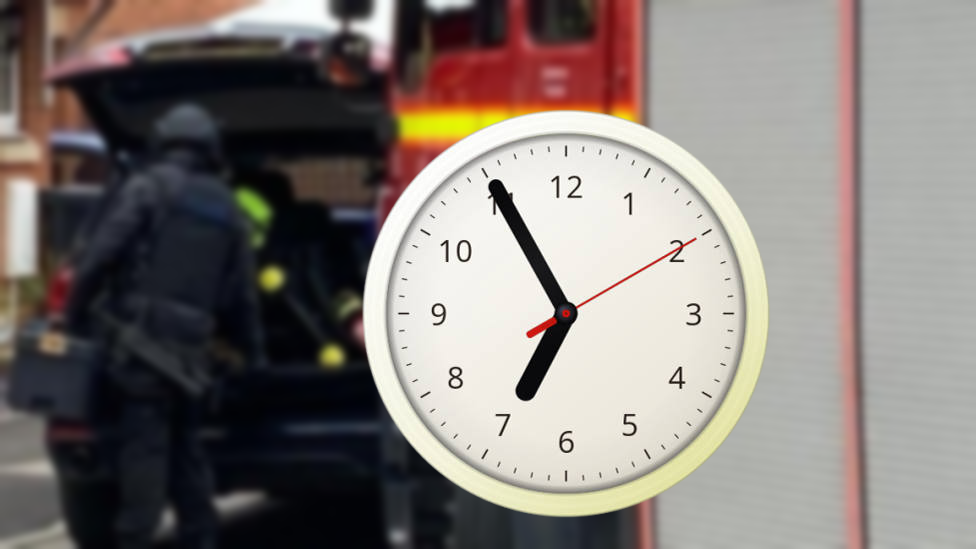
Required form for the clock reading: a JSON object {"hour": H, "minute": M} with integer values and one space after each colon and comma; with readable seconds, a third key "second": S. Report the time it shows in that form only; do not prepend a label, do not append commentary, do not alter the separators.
{"hour": 6, "minute": 55, "second": 10}
